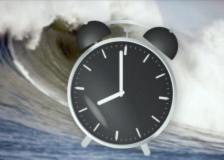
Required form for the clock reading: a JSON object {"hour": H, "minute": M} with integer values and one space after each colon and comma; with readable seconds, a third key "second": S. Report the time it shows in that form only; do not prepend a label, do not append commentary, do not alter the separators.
{"hour": 7, "minute": 59}
